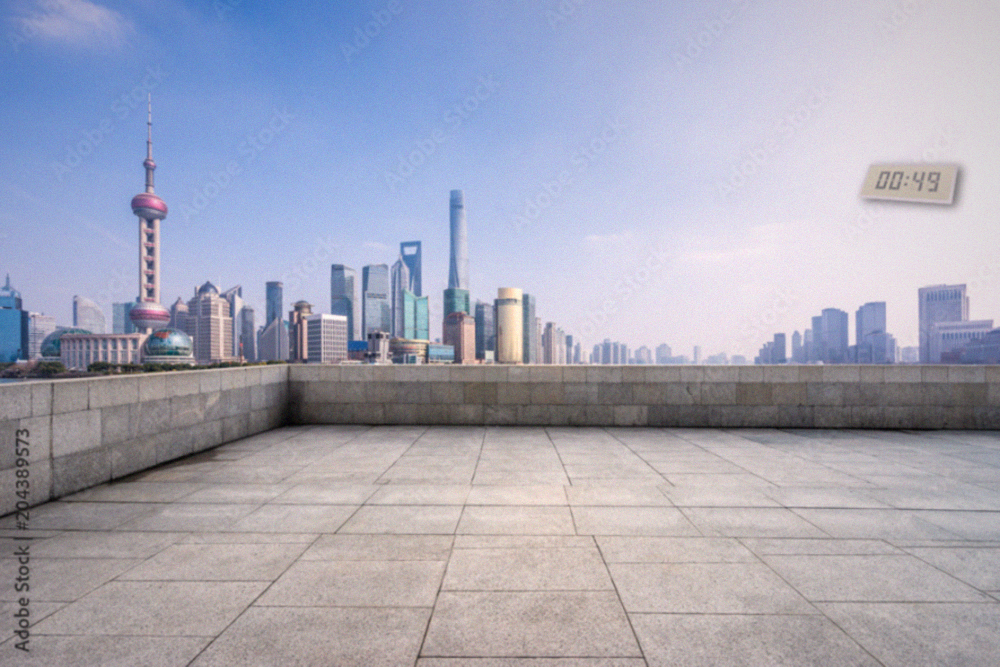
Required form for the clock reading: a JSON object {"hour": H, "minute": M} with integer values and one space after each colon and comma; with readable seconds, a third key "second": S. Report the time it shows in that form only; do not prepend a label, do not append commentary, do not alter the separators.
{"hour": 0, "minute": 49}
